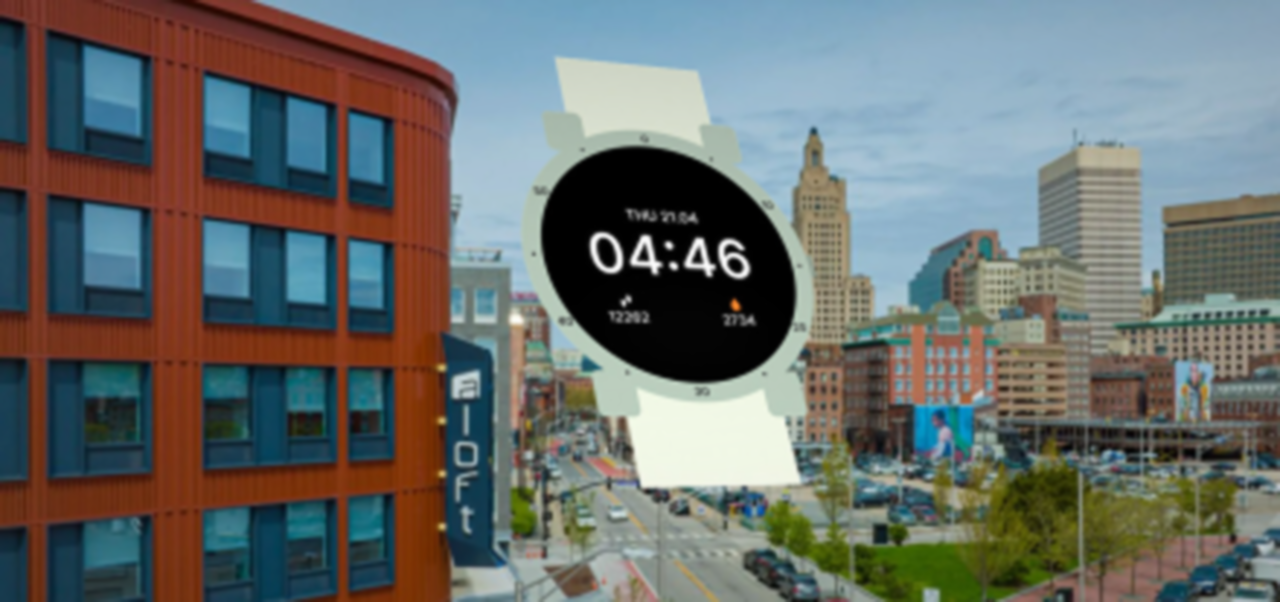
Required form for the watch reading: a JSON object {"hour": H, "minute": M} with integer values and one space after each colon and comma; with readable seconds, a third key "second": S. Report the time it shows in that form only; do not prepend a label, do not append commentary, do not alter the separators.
{"hour": 4, "minute": 46}
